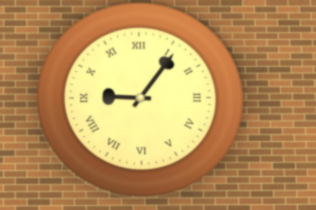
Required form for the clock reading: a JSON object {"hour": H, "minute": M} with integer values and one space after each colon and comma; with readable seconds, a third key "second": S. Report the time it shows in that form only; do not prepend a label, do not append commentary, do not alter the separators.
{"hour": 9, "minute": 6}
